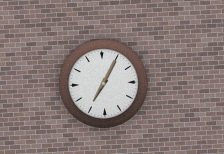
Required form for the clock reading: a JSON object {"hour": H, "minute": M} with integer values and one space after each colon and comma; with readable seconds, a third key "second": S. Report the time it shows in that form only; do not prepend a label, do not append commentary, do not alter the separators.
{"hour": 7, "minute": 5}
